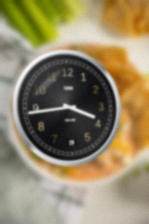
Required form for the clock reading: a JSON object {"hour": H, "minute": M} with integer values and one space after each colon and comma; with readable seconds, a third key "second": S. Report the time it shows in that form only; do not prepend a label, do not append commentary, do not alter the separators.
{"hour": 3, "minute": 44}
